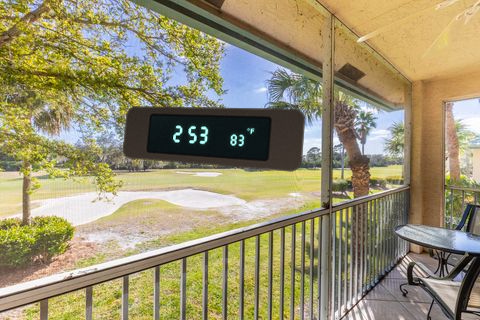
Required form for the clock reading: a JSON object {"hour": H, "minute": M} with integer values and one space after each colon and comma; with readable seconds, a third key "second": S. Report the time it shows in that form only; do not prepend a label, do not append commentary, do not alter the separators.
{"hour": 2, "minute": 53}
